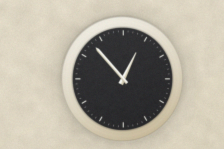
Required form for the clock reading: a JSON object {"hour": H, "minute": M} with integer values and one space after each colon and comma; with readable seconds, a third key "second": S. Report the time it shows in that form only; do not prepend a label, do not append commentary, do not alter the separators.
{"hour": 12, "minute": 53}
